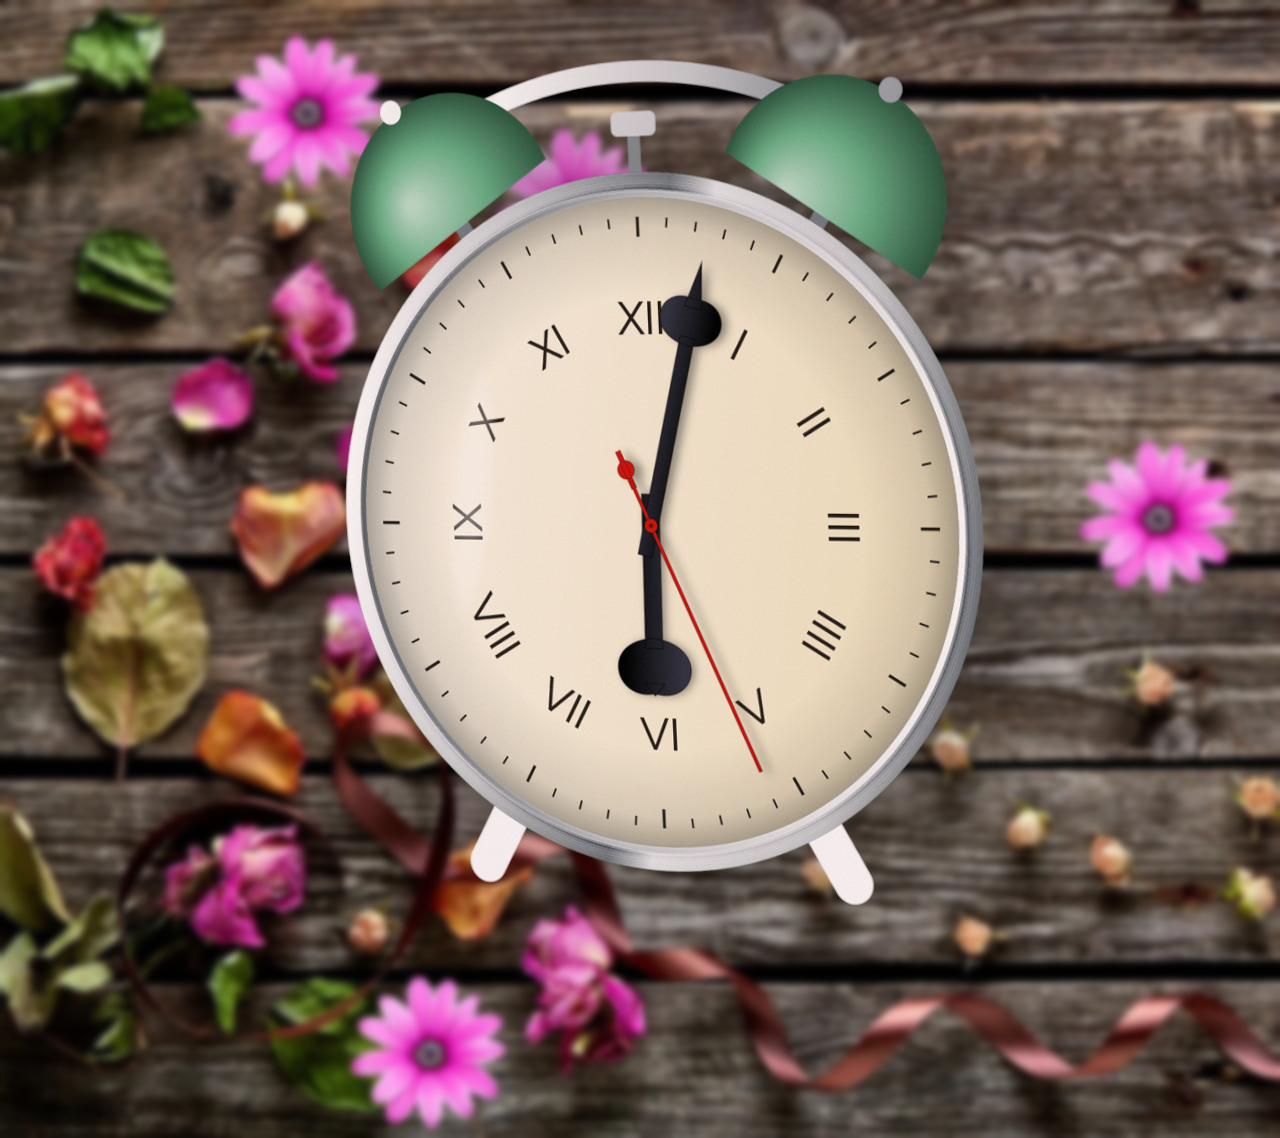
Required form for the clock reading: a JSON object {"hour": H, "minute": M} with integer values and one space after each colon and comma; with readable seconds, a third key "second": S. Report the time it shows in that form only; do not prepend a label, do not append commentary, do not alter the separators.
{"hour": 6, "minute": 2, "second": 26}
